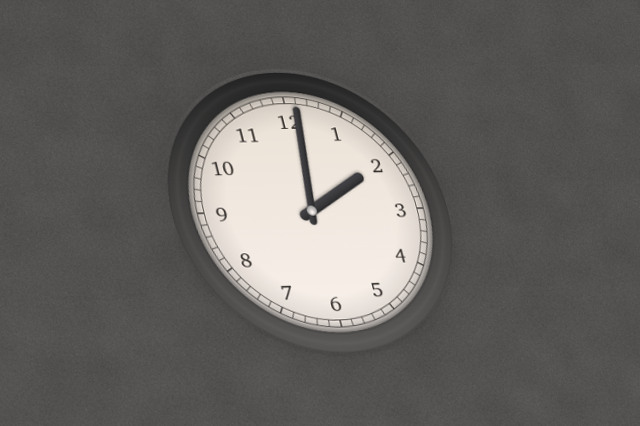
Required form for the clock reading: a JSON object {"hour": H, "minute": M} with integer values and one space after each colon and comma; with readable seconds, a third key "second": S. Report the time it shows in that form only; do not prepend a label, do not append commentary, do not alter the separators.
{"hour": 2, "minute": 1}
